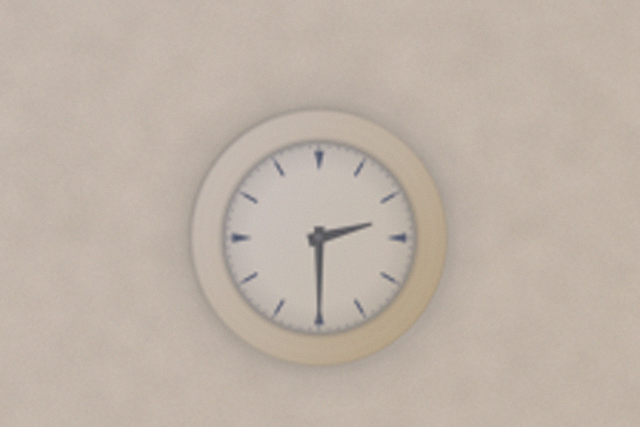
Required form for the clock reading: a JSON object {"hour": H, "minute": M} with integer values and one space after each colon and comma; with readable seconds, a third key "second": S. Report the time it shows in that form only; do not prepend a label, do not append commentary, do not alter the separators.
{"hour": 2, "minute": 30}
